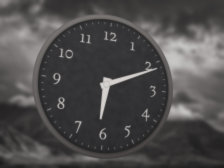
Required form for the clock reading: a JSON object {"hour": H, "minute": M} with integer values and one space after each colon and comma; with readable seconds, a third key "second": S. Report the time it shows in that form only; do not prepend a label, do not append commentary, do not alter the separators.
{"hour": 6, "minute": 11}
